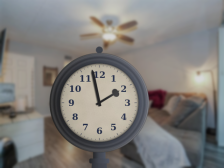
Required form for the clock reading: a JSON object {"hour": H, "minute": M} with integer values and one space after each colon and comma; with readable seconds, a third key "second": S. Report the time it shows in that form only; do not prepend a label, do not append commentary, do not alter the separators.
{"hour": 1, "minute": 58}
